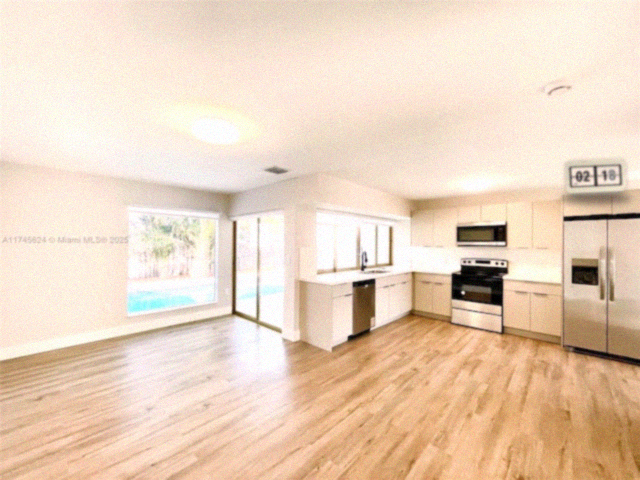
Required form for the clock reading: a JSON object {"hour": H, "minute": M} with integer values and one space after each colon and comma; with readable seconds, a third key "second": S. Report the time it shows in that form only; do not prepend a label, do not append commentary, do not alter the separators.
{"hour": 2, "minute": 18}
